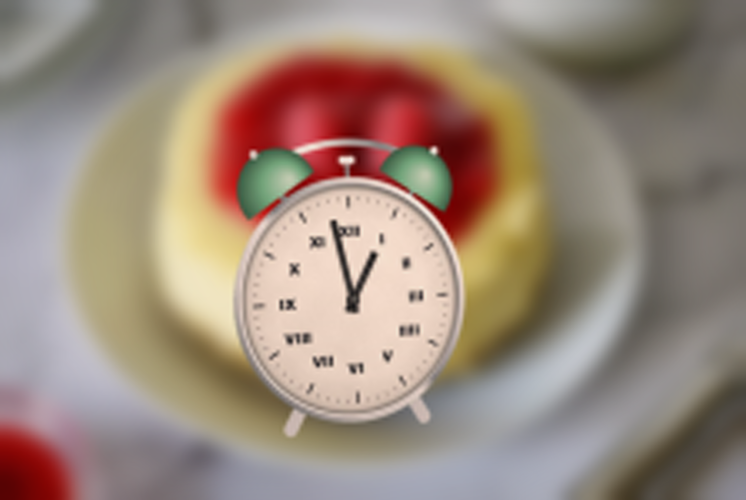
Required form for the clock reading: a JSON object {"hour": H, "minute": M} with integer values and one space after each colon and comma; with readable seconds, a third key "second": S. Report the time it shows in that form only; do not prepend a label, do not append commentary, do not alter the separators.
{"hour": 12, "minute": 58}
